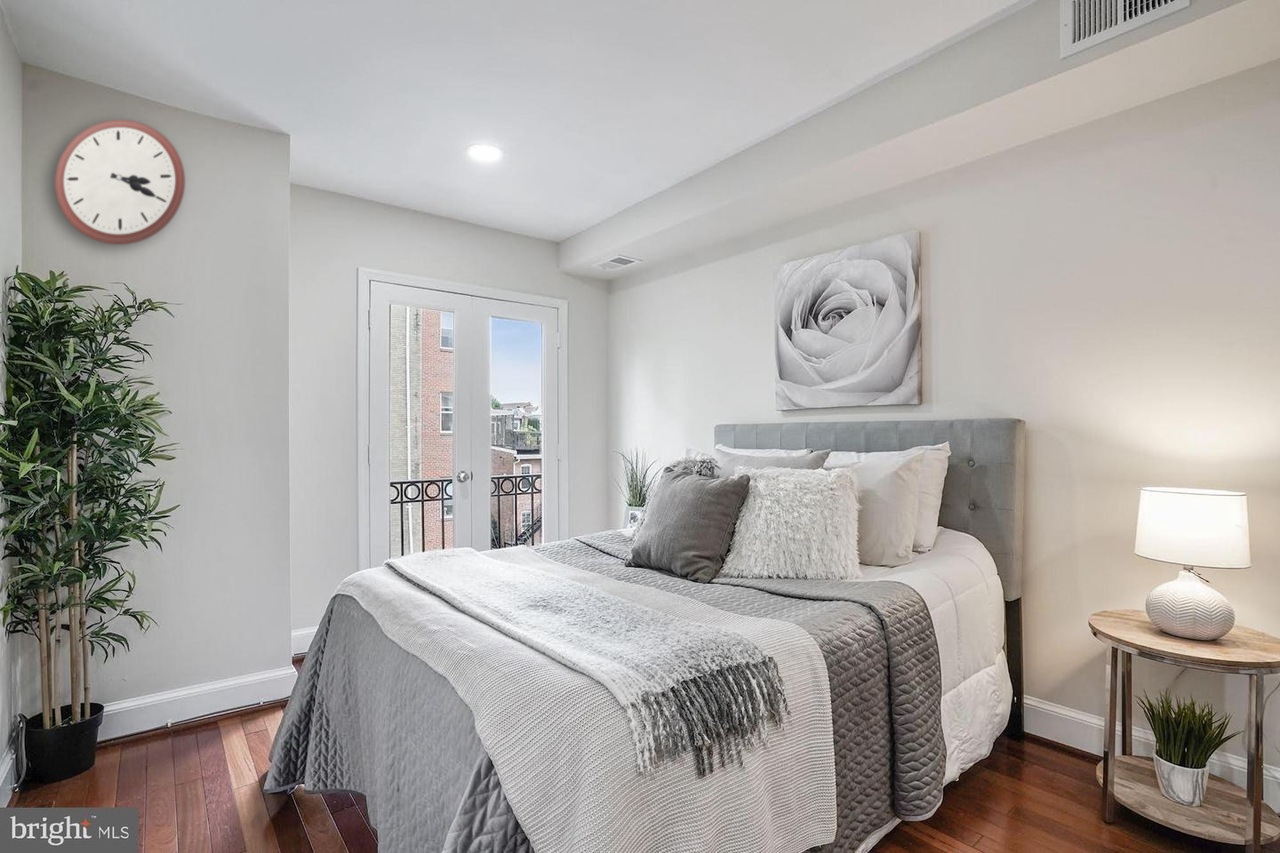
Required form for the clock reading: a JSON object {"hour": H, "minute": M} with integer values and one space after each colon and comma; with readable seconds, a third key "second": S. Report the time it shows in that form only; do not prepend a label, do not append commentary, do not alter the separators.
{"hour": 3, "minute": 20}
